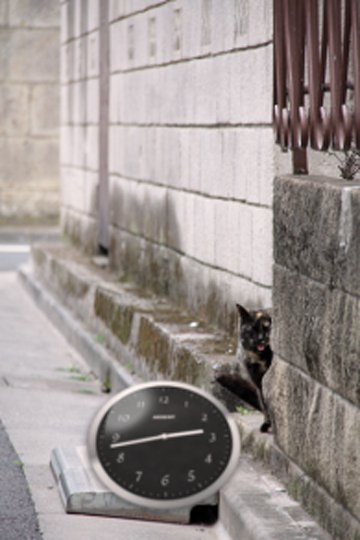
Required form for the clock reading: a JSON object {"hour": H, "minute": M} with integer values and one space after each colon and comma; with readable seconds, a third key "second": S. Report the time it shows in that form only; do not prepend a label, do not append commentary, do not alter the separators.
{"hour": 2, "minute": 43}
